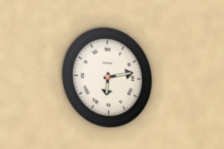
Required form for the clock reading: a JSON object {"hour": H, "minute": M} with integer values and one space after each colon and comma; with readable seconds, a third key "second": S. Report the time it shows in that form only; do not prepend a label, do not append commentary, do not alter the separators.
{"hour": 6, "minute": 13}
